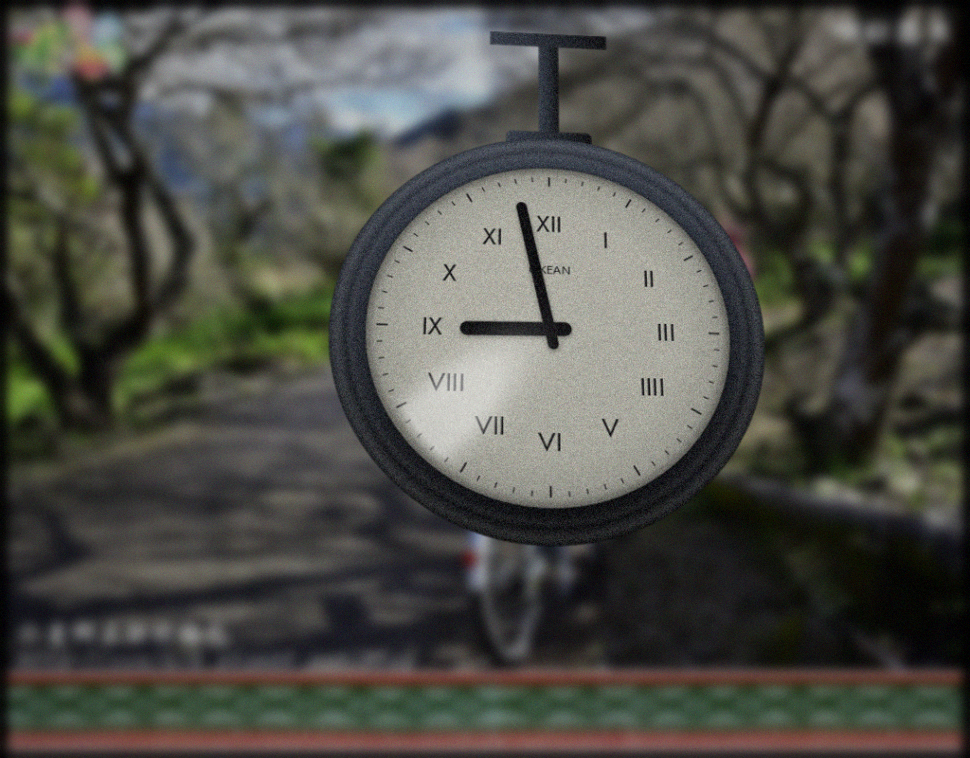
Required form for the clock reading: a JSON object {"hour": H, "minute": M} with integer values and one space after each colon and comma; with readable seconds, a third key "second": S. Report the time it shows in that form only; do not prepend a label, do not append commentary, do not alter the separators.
{"hour": 8, "minute": 58}
